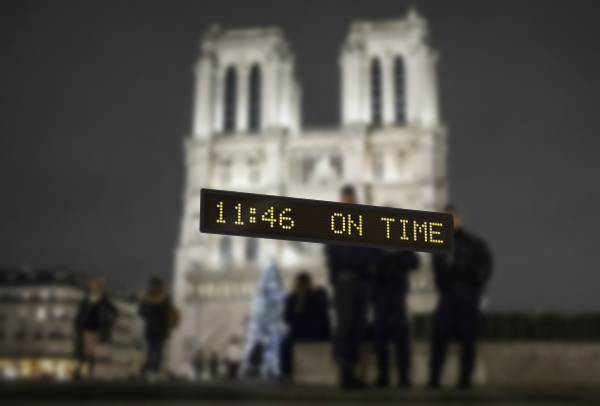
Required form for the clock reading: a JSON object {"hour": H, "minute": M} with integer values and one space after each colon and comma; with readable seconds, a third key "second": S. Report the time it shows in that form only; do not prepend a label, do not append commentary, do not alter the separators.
{"hour": 11, "minute": 46}
